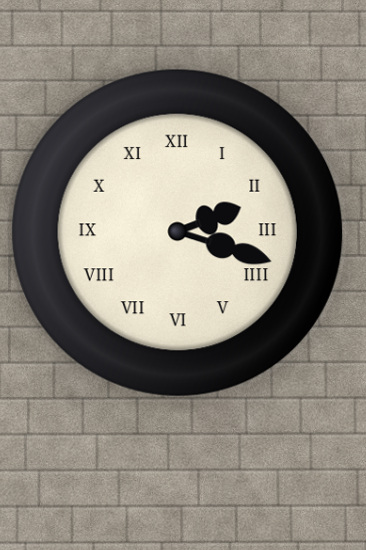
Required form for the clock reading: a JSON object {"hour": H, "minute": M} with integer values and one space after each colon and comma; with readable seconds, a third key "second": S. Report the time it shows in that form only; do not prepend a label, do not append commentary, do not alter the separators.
{"hour": 2, "minute": 18}
